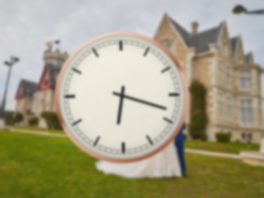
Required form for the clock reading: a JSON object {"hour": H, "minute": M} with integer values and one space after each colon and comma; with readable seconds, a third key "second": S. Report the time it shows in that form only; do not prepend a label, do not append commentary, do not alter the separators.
{"hour": 6, "minute": 18}
